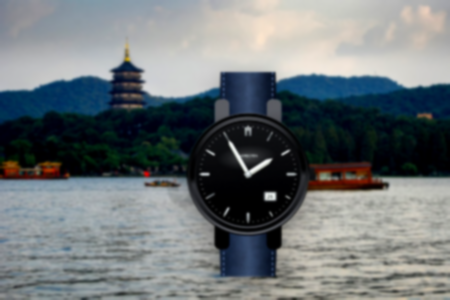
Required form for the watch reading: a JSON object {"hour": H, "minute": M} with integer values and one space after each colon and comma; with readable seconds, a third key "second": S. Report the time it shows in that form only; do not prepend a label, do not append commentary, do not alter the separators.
{"hour": 1, "minute": 55}
